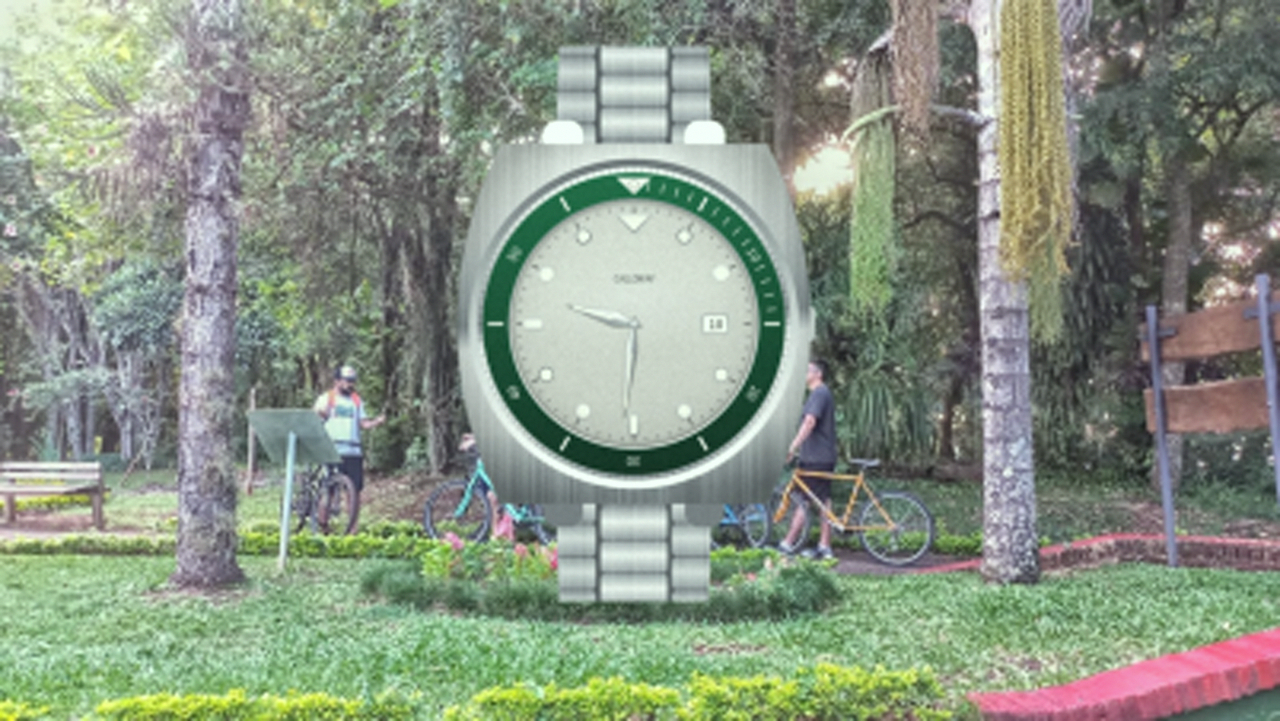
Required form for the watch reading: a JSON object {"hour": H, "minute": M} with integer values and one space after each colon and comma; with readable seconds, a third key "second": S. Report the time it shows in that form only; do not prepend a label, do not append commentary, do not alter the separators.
{"hour": 9, "minute": 31}
